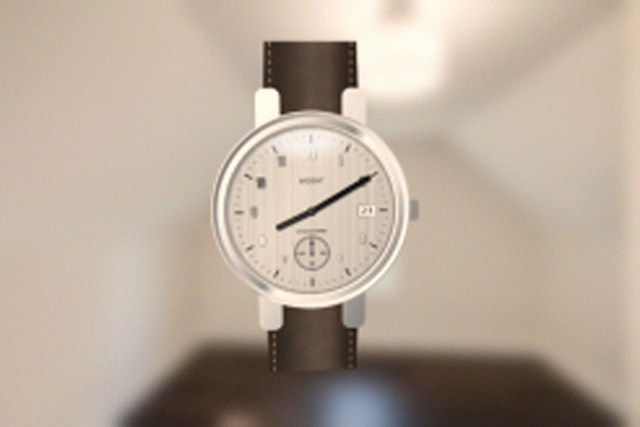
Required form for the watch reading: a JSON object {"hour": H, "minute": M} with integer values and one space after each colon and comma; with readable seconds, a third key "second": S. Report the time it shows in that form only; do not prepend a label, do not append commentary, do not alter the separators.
{"hour": 8, "minute": 10}
